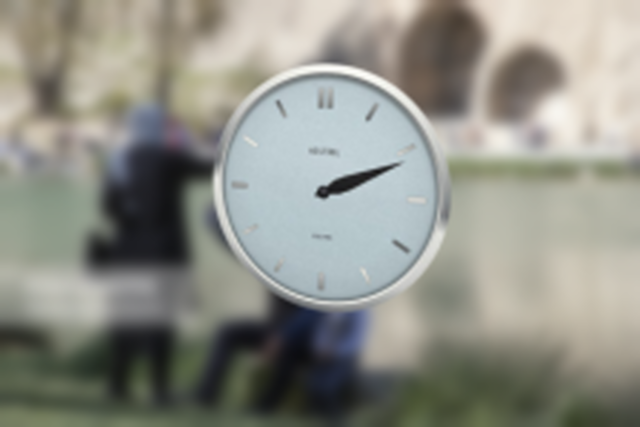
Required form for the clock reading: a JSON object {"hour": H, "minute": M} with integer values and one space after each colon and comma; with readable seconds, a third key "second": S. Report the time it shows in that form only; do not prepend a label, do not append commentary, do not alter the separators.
{"hour": 2, "minute": 11}
